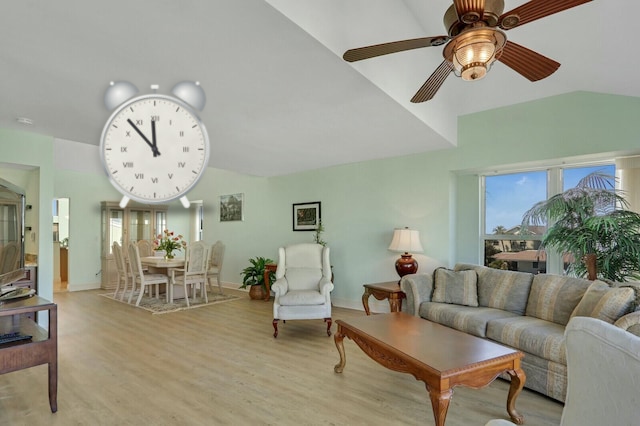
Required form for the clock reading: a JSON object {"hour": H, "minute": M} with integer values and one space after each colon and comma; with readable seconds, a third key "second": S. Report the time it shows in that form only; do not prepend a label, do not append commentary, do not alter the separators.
{"hour": 11, "minute": 53}
